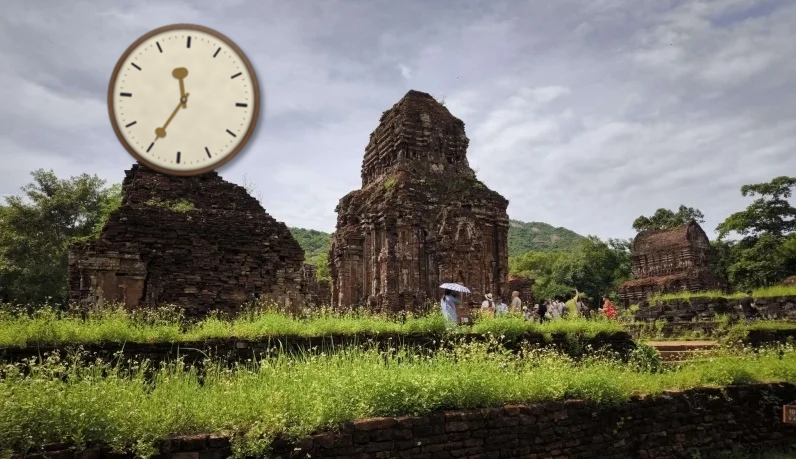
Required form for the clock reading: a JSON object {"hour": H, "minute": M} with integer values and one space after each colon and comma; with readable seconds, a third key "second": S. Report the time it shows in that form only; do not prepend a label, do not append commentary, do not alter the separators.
{"hour": 11, "minute": 35}
